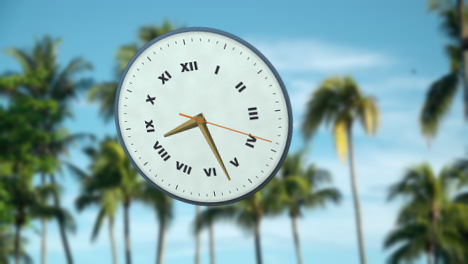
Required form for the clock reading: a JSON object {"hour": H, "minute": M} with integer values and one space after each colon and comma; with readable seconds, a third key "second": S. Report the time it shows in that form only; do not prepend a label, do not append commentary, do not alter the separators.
{"hour": 8, "minute": 27, "second": 19}
